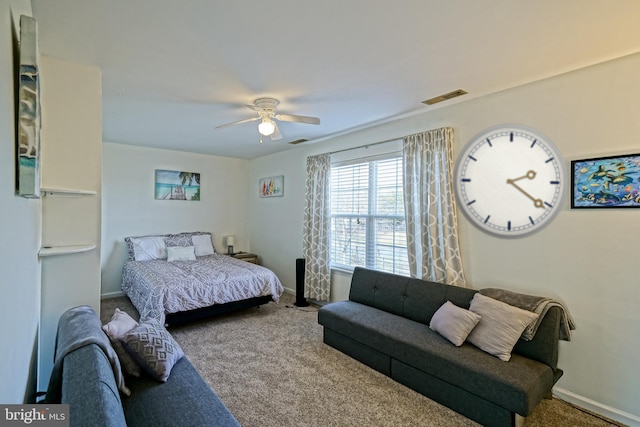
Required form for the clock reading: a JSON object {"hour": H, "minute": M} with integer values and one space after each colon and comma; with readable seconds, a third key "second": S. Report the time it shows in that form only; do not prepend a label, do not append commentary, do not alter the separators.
{"hour": 2, "minute": 21}
